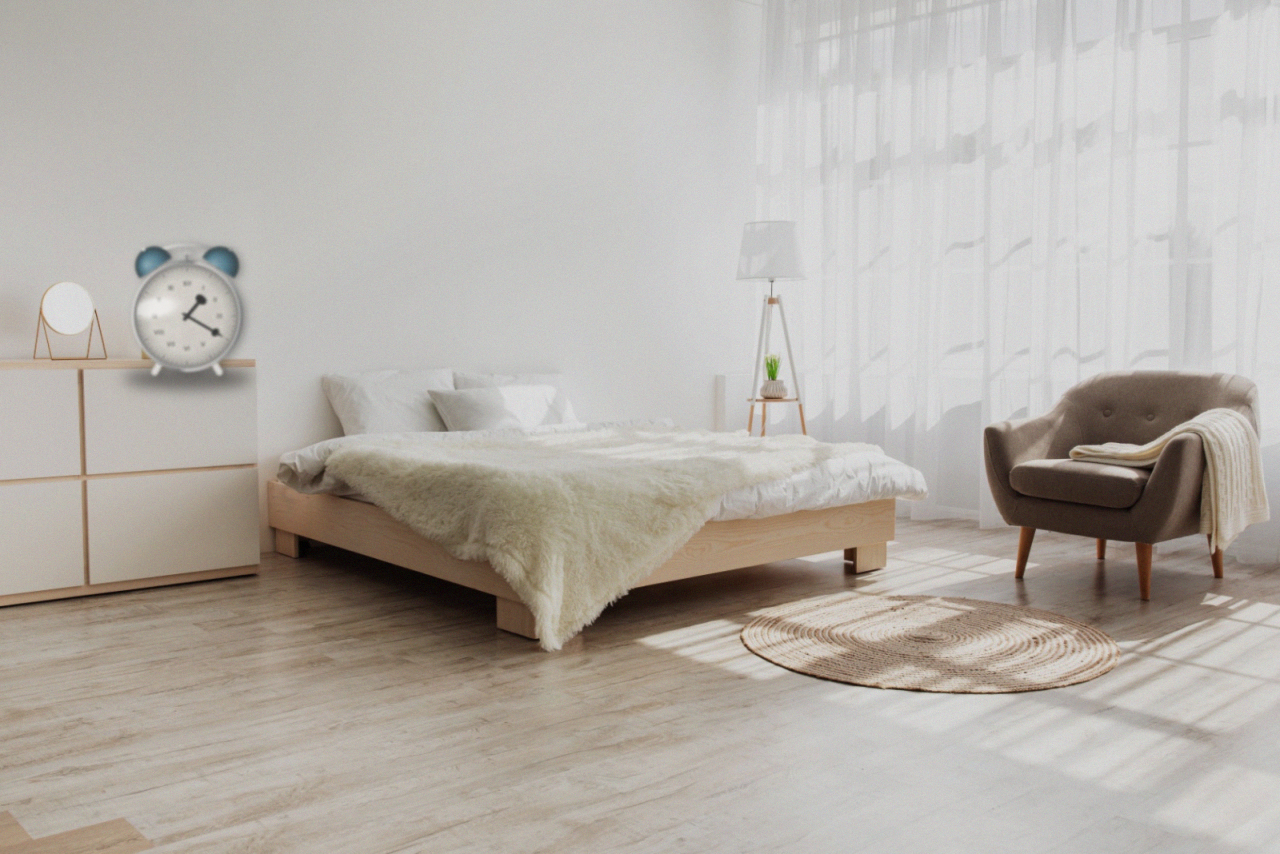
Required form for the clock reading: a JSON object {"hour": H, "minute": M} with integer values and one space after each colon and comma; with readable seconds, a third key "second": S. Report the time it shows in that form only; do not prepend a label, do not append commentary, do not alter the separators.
{"hour": 1, "minute": 20}
